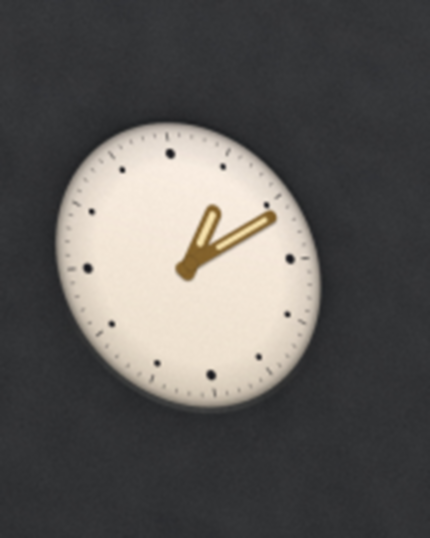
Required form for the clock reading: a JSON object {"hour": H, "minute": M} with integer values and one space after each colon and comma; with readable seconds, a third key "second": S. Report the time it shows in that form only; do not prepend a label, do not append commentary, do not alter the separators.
{"hour": 1, "minute": 11}
